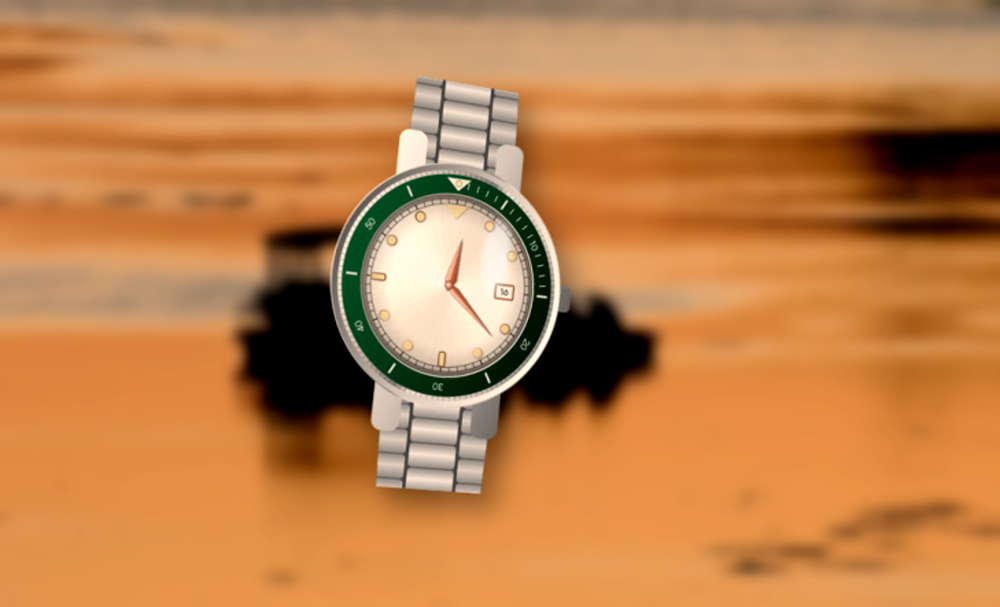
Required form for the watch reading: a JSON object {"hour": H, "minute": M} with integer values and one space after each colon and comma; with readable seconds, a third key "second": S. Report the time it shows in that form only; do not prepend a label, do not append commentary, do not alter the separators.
{"hour": 12, "minute": 22}
